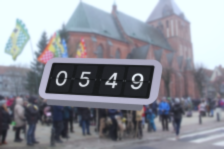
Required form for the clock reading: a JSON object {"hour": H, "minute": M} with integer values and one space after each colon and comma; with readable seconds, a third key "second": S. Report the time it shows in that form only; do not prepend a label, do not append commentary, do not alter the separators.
{"hour": 5, "minute": 49}
